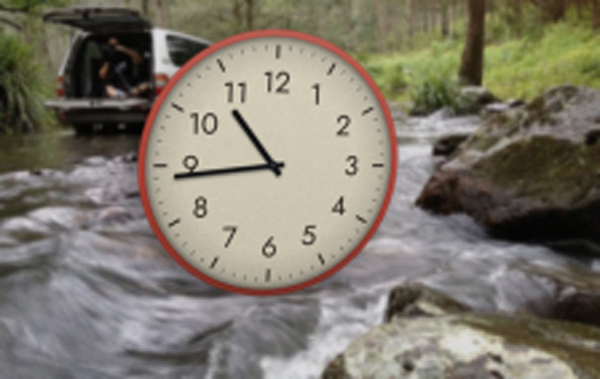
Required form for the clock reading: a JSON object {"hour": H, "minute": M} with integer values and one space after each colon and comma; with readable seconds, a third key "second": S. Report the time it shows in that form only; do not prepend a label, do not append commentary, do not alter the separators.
{"hour": 10, "minute": 44}
